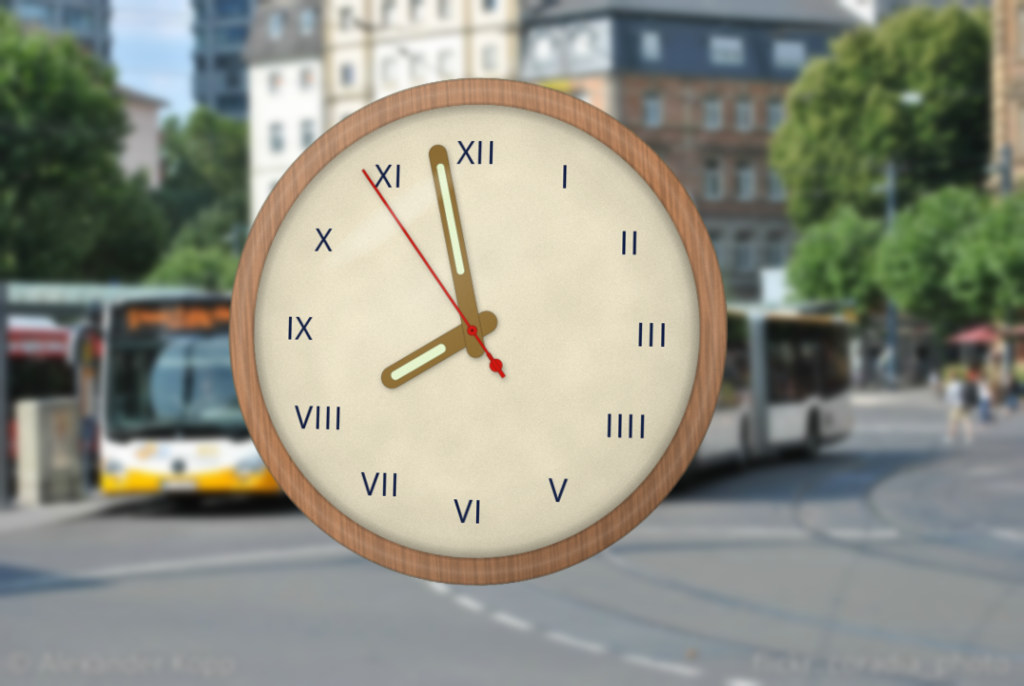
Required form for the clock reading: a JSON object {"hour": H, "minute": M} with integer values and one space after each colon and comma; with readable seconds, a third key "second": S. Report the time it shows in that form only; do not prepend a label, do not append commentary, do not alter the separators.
{"hour": 7, "minute": 57, "second": 54}
